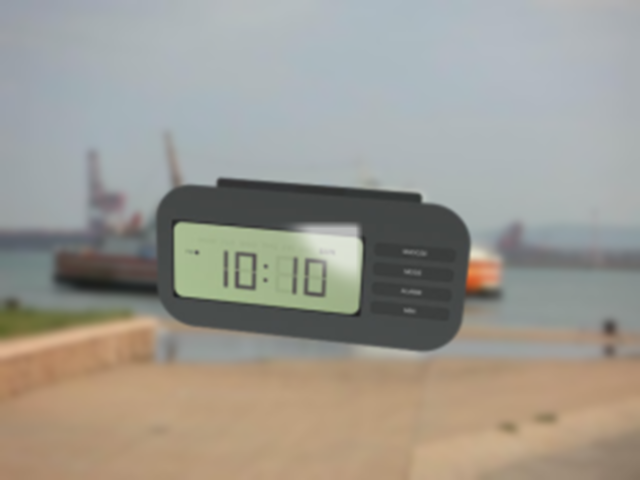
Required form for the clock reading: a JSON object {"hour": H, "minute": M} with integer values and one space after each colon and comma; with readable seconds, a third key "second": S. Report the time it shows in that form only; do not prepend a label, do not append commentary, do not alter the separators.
{"hour": 10, "minute": 10}
